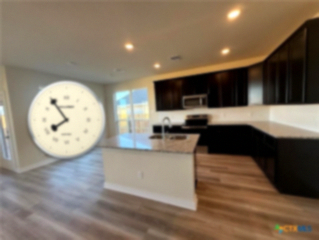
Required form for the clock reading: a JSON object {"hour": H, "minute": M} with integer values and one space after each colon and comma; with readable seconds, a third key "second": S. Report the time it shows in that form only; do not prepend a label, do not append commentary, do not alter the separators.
{"hour": 7, "minute": 54}
